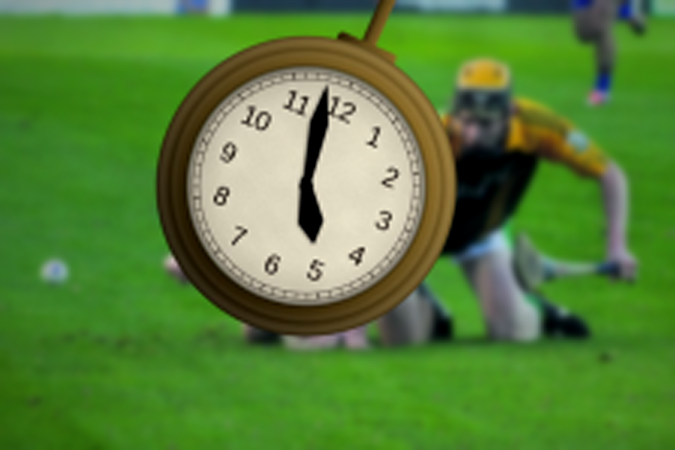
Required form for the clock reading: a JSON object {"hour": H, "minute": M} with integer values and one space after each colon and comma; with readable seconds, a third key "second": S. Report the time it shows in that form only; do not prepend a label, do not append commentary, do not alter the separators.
{"hour": 4, "minute": 58}
